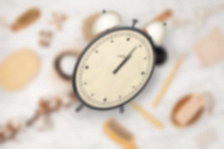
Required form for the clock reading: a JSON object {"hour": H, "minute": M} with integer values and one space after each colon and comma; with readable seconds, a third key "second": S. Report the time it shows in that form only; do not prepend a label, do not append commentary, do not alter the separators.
{"hour": 1, "minute": 4}
